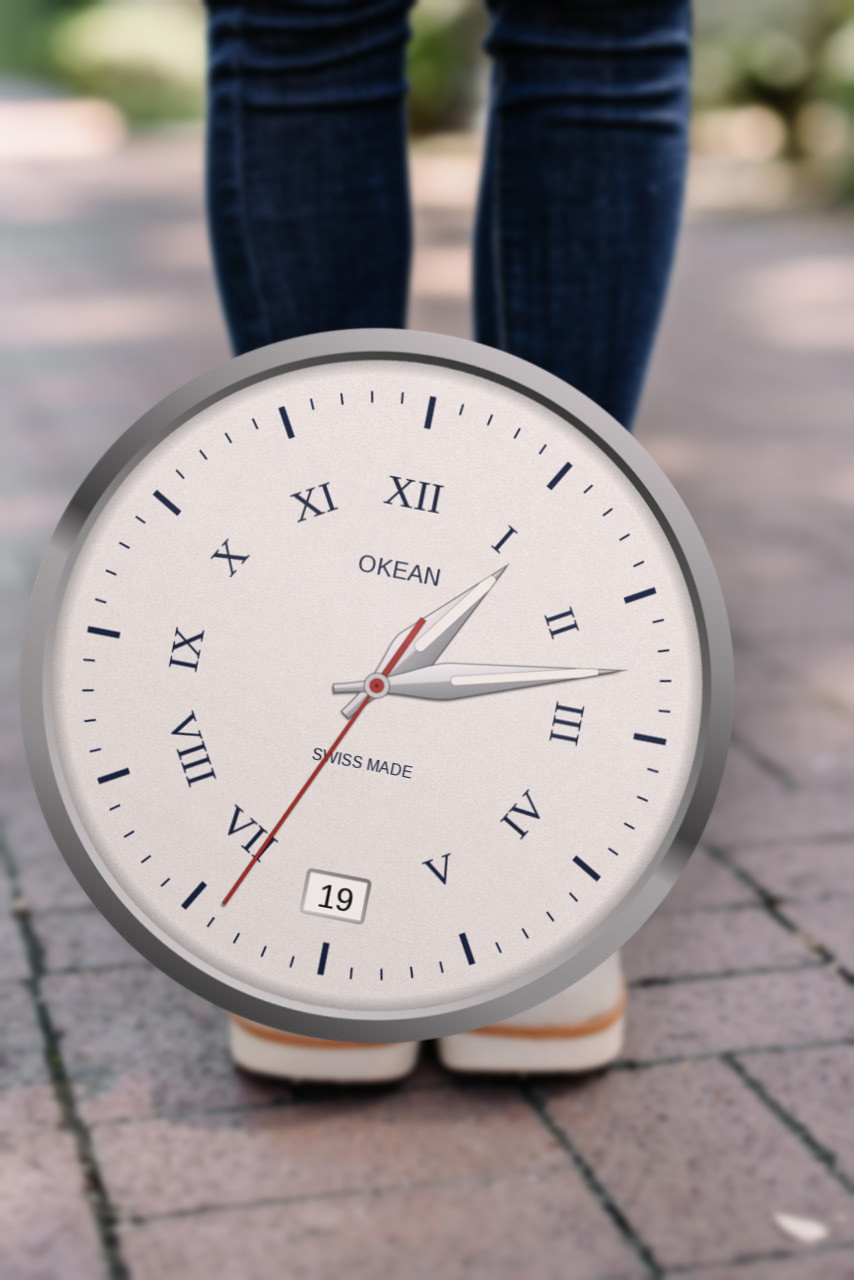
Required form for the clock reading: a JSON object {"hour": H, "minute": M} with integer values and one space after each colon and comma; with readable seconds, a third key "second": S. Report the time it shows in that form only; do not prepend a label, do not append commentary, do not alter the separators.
{"hour": 1, "minute": 12, "second": 34}
